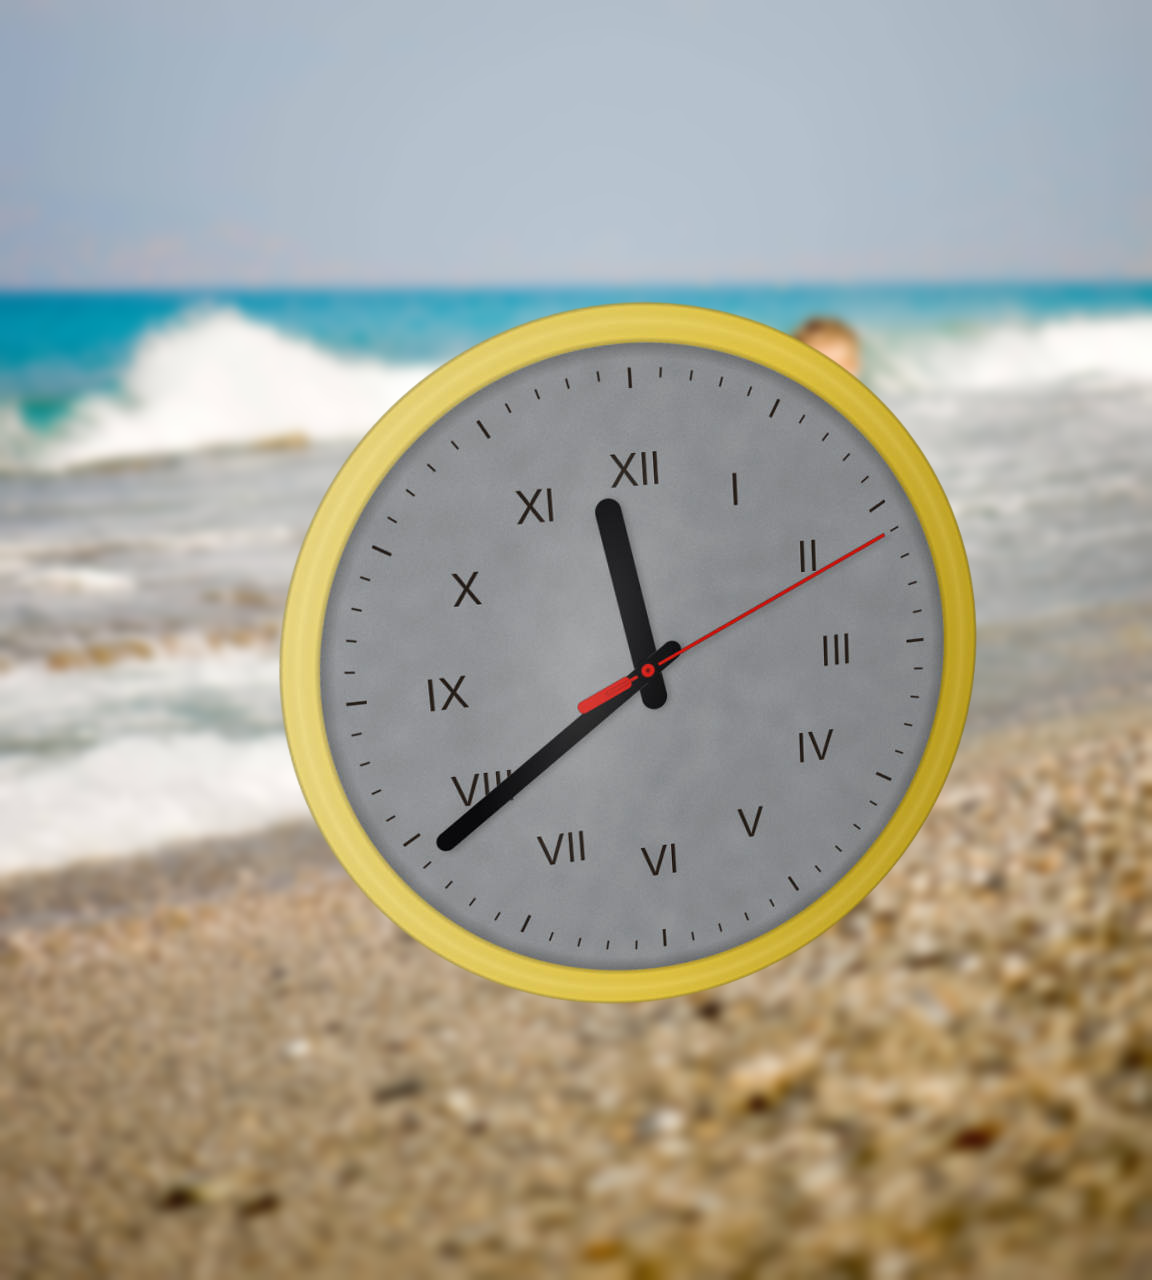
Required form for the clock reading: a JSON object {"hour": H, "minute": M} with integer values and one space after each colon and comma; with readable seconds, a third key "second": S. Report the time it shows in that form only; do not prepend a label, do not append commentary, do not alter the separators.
{"hour": 11, "minute": 39, "second": 11}
